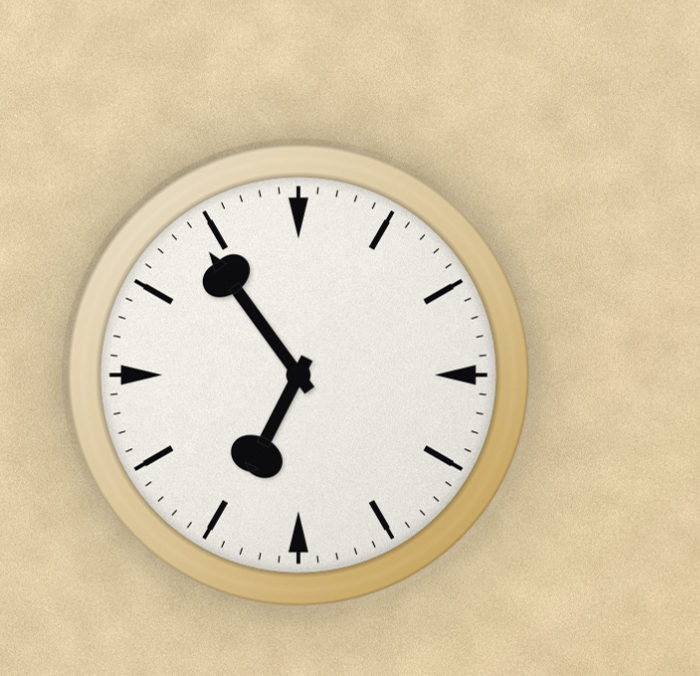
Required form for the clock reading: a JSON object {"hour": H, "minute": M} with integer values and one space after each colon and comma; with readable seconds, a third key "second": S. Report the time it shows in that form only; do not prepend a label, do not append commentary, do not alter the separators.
{"hour": 6, "minute": 54}
